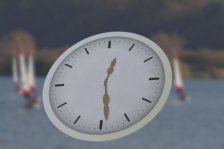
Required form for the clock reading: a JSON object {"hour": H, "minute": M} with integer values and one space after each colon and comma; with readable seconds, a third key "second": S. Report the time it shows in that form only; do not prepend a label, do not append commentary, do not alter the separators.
{"hour": 12, "minute": 29}
